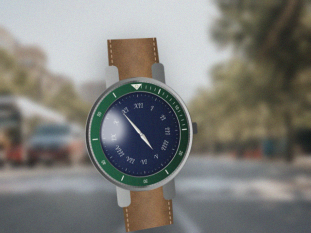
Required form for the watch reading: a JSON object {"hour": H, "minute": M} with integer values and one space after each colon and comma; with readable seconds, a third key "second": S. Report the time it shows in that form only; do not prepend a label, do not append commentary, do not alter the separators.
{"hour": 4, "minute": 54}
